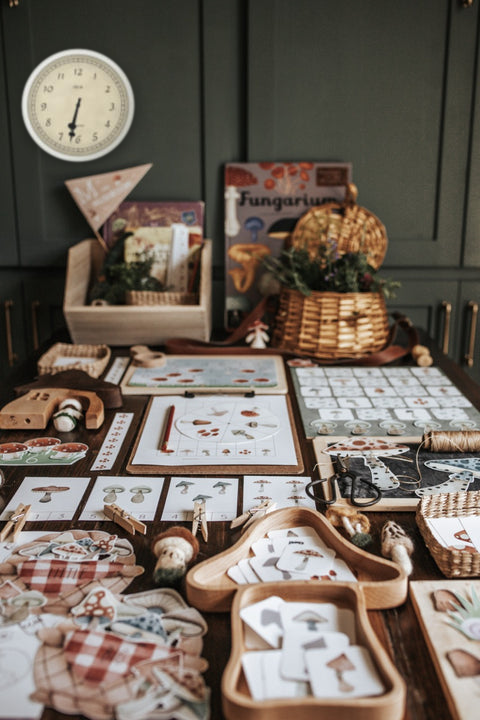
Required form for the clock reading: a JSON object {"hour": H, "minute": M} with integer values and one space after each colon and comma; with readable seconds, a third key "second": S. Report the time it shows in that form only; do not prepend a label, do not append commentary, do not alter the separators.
{"hour": 6, "minute": 32}
